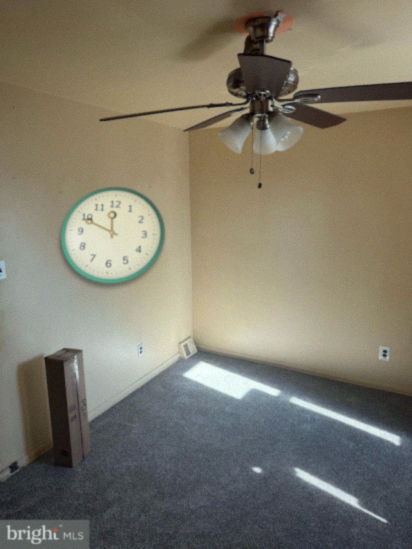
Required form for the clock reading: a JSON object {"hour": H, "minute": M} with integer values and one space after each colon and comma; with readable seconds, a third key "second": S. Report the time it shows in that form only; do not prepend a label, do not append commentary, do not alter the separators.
{"hour": 11, "minute": 49}
